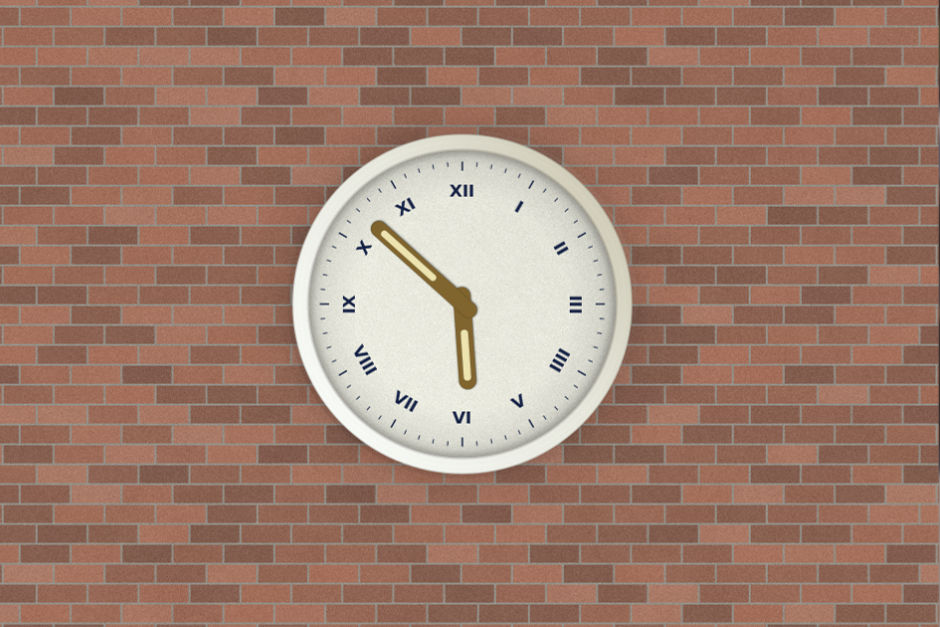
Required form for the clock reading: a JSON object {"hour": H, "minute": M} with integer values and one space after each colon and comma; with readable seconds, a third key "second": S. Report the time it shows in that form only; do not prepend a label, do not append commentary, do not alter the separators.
{"hour": 5, "minute": 52}
